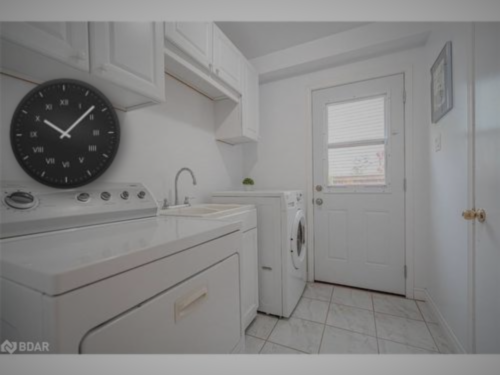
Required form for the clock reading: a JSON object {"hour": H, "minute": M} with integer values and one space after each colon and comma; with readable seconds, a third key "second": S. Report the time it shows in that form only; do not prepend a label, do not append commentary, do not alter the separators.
{"hour": 10, "minute": 8}
